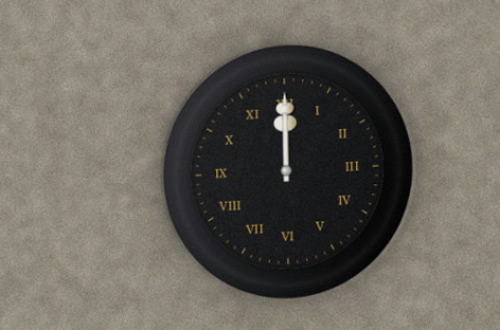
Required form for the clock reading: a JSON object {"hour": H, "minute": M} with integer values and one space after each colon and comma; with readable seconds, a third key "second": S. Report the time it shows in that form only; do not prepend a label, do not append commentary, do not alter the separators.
{"hour": 12, "minute": 0}
